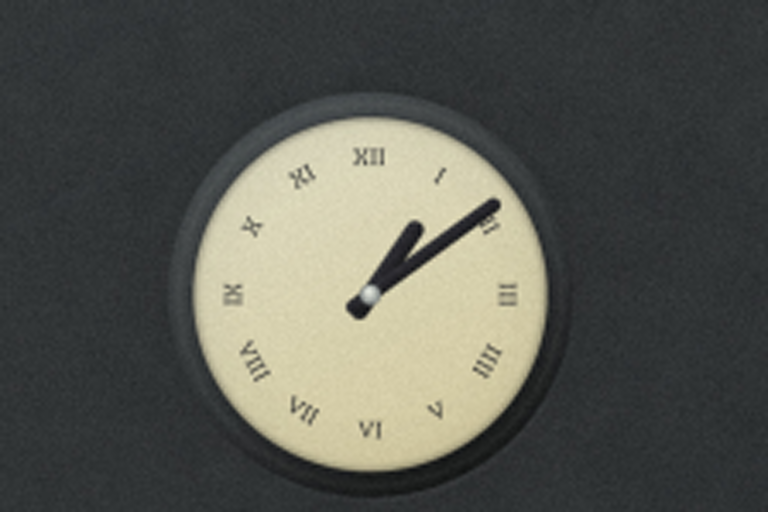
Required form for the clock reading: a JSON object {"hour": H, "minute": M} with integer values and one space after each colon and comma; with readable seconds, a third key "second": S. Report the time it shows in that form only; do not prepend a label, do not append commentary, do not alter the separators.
{"hour": 1, "minute": 9}
